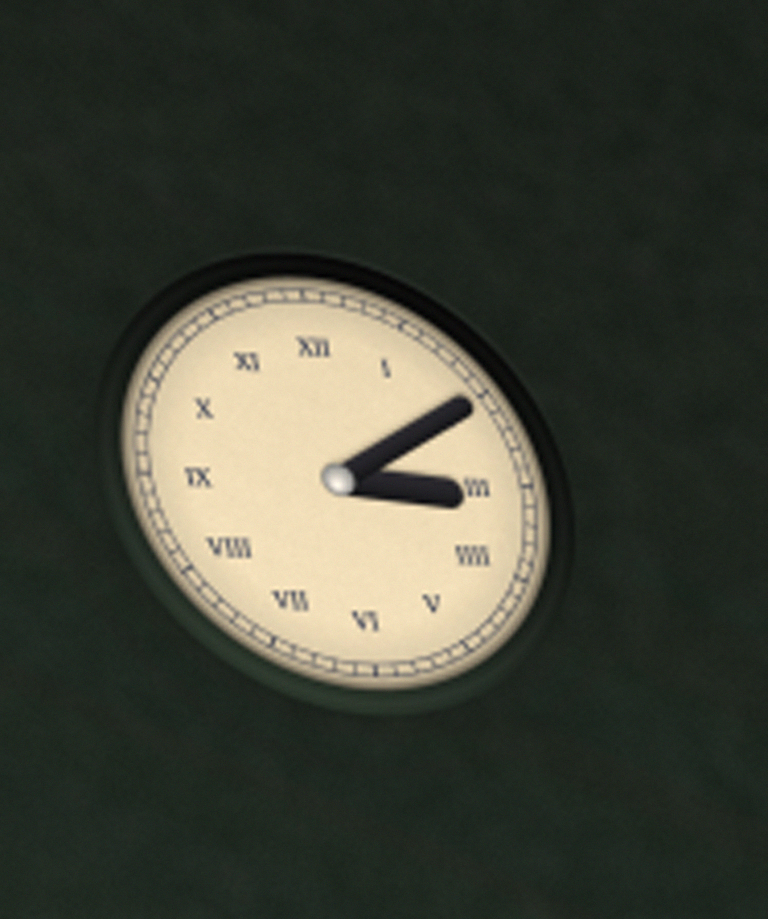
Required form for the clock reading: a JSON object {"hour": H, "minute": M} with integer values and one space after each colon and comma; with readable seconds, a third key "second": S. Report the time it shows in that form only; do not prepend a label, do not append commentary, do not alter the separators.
{"hour": 3, "minute": 10}
